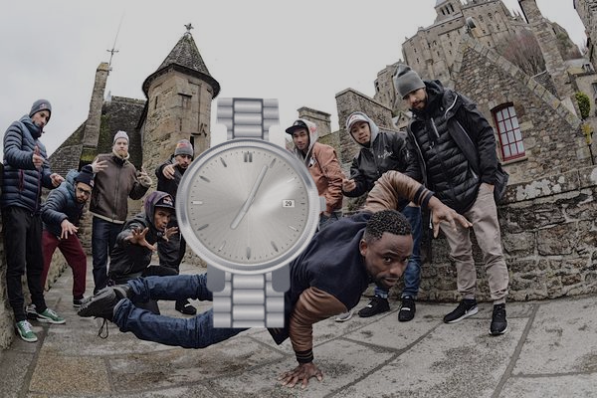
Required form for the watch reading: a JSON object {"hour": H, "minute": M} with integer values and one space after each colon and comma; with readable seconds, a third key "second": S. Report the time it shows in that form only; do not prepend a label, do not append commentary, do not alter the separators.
{"hour": 7, "minute": 4}
